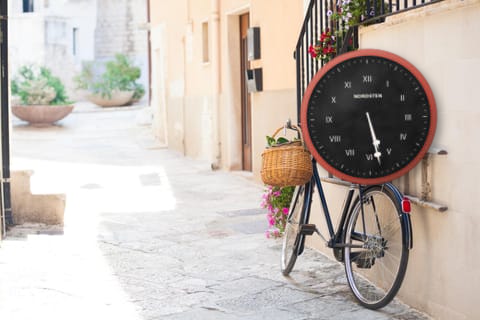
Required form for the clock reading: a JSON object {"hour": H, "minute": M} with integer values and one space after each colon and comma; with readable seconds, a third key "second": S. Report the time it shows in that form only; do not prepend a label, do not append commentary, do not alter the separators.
{"hour": 5, "minute": 28}
